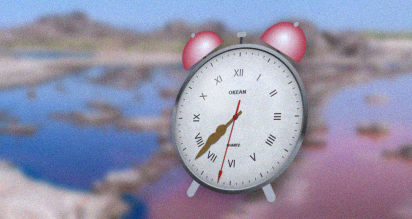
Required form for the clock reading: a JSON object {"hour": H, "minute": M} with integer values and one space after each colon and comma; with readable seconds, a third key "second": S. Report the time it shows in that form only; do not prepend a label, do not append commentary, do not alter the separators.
{"hour": 7, "minute": 37, "second": 32}
